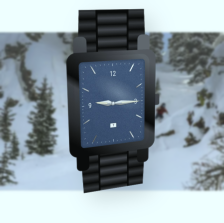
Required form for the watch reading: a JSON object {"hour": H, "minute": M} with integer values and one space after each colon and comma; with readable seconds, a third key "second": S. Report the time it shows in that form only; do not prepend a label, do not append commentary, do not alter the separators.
{"hour": 9, "minute": 15}
